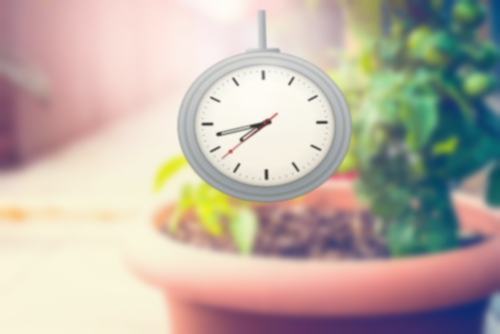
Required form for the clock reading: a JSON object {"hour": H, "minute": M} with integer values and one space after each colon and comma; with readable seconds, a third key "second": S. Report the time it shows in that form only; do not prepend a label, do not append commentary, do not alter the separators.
{"hour": 7, "minute": 42, "second": 38}
